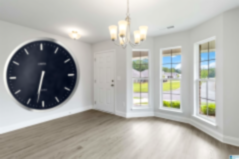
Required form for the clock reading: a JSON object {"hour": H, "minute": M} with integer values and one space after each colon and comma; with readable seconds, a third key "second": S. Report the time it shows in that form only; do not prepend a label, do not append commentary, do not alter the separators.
{"hour": 6, "minute": 32}
